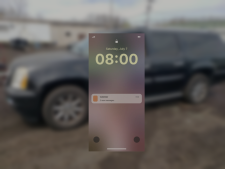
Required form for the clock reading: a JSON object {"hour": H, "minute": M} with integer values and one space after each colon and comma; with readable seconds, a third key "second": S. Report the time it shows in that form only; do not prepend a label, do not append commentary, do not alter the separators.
{"hour": 8, "minute": 0}
